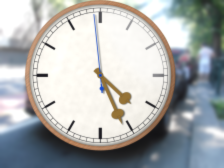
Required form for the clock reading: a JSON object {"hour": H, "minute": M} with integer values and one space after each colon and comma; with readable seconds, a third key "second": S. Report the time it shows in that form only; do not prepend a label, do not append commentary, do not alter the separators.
{"hour": 4, "minute": 25, "second": 59}
